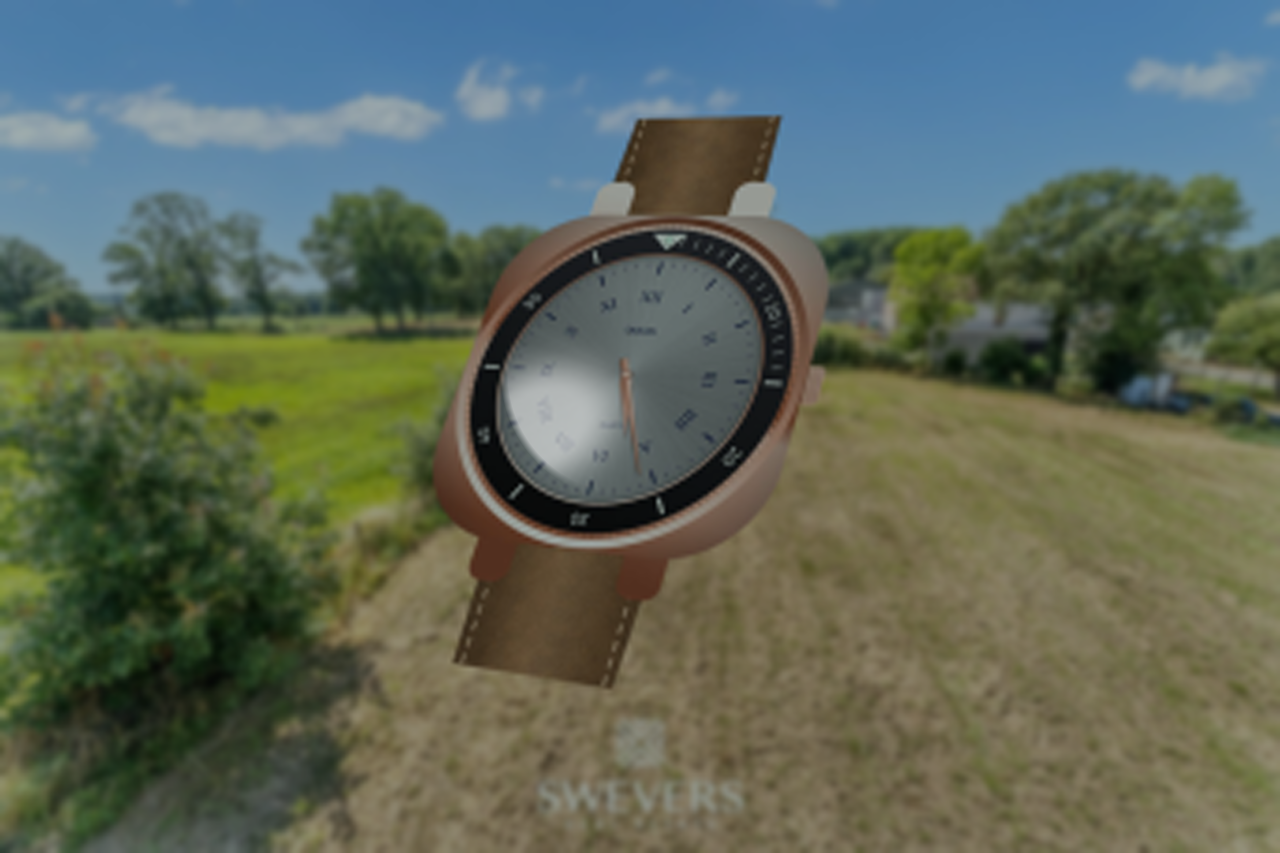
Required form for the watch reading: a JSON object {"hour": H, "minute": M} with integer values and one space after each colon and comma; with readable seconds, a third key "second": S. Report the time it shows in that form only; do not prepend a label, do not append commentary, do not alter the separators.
{"hour": 5, "minute": 26}
